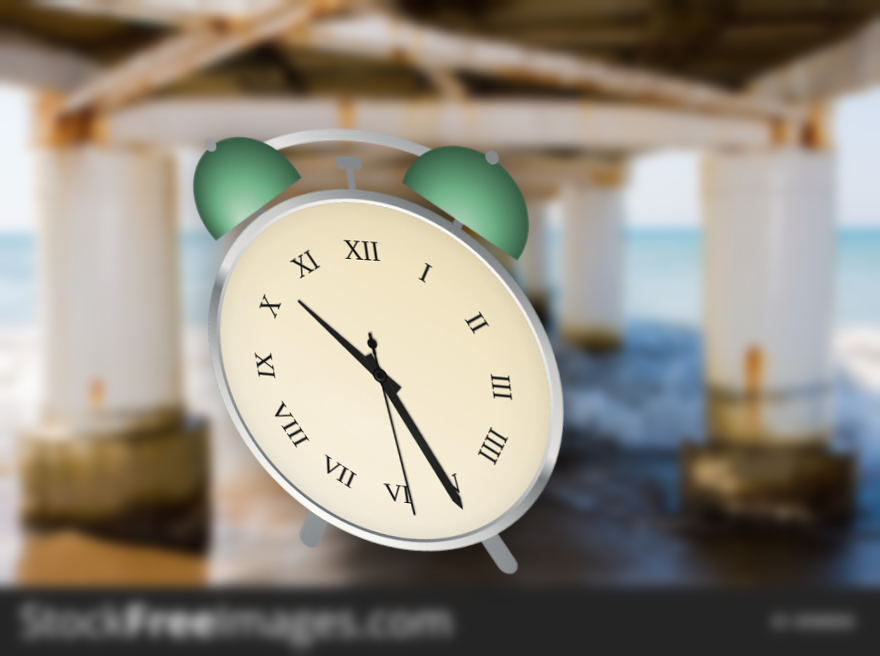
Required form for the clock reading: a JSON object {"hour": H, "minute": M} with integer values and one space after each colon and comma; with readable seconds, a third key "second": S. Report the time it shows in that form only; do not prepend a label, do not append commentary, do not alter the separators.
{"hour": 10, "minute": 25, "second": 29}
